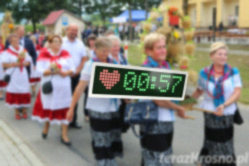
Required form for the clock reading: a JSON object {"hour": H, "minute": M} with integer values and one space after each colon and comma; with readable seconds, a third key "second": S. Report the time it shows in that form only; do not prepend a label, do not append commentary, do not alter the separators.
{"hour": 0, "minute": 57}
